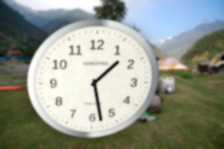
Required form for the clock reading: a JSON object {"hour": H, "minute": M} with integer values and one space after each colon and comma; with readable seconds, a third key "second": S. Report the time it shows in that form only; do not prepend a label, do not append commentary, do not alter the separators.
{"hour": 1, "minute": 28}
